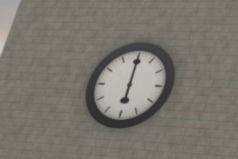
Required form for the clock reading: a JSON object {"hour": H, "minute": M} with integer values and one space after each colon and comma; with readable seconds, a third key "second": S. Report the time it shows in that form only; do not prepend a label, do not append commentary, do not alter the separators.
{"hour": 6, "minute": 0}
